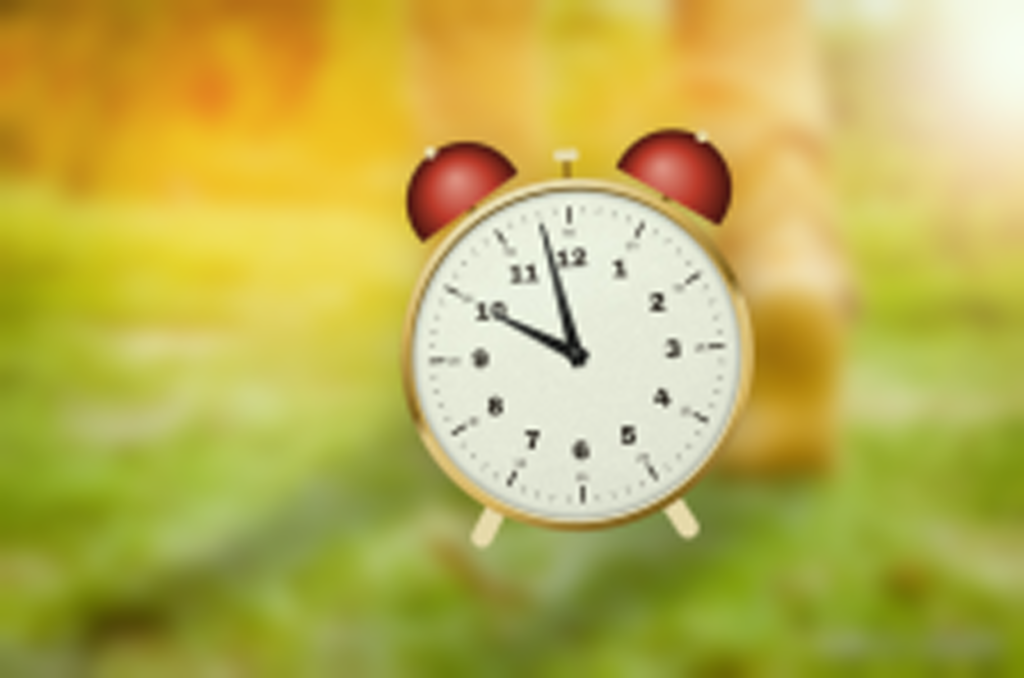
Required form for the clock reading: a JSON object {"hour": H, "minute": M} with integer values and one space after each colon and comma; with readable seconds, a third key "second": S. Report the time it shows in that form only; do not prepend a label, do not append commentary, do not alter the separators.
{"hour": 9, "minute": 58}
